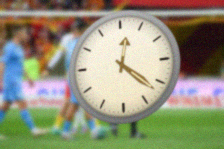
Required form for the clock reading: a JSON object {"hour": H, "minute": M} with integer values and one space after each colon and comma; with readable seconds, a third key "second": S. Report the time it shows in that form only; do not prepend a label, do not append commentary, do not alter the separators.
{"hour": 12, "minute": 22}
